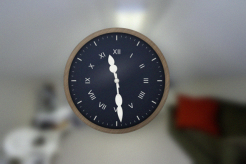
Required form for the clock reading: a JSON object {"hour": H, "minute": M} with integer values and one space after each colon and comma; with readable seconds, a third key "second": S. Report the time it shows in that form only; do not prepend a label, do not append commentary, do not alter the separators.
{"hour": 11, "minute": 29}
